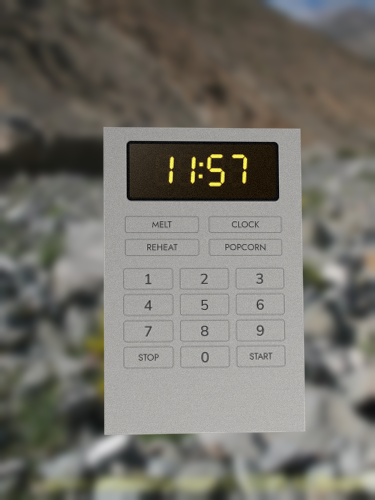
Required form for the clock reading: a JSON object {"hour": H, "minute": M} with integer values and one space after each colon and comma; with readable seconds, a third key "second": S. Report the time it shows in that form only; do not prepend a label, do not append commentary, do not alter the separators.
{"hour": 11, "minute": 57}
